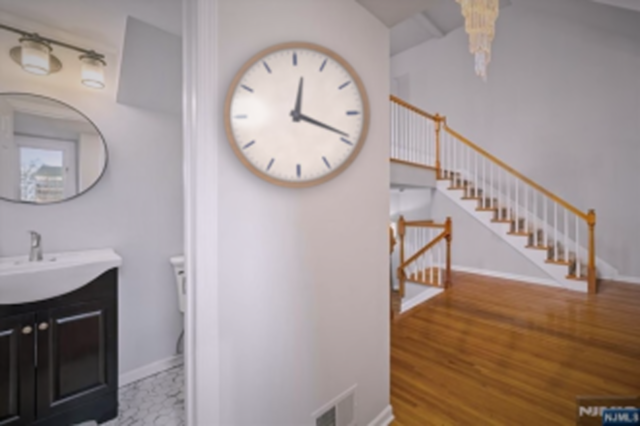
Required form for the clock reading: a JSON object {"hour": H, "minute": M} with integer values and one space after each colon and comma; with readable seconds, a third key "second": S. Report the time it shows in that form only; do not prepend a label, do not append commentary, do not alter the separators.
{"hour": 12, "minute": 19}
